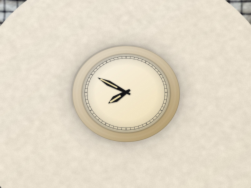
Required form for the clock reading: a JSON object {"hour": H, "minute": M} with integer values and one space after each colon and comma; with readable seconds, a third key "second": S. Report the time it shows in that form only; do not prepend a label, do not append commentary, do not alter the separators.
{"hour": 7, "minute": 50}
